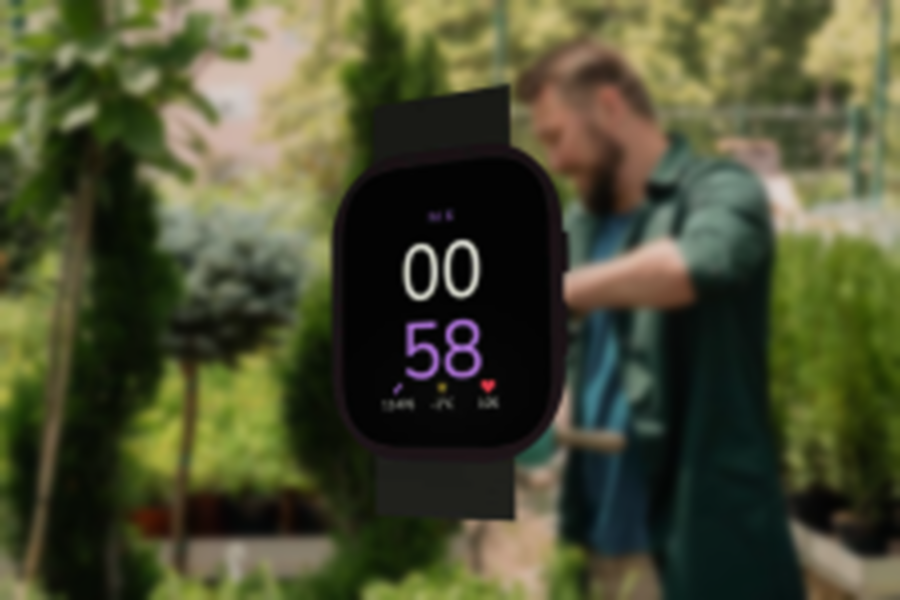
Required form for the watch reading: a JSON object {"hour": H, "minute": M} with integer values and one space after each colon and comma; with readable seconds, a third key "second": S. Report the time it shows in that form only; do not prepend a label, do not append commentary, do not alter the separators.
{"hour": 0, "minute": 58}
